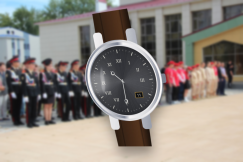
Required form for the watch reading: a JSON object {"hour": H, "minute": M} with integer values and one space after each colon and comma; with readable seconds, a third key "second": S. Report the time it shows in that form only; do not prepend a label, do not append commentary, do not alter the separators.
{"hour": 10, "minute": 30}
